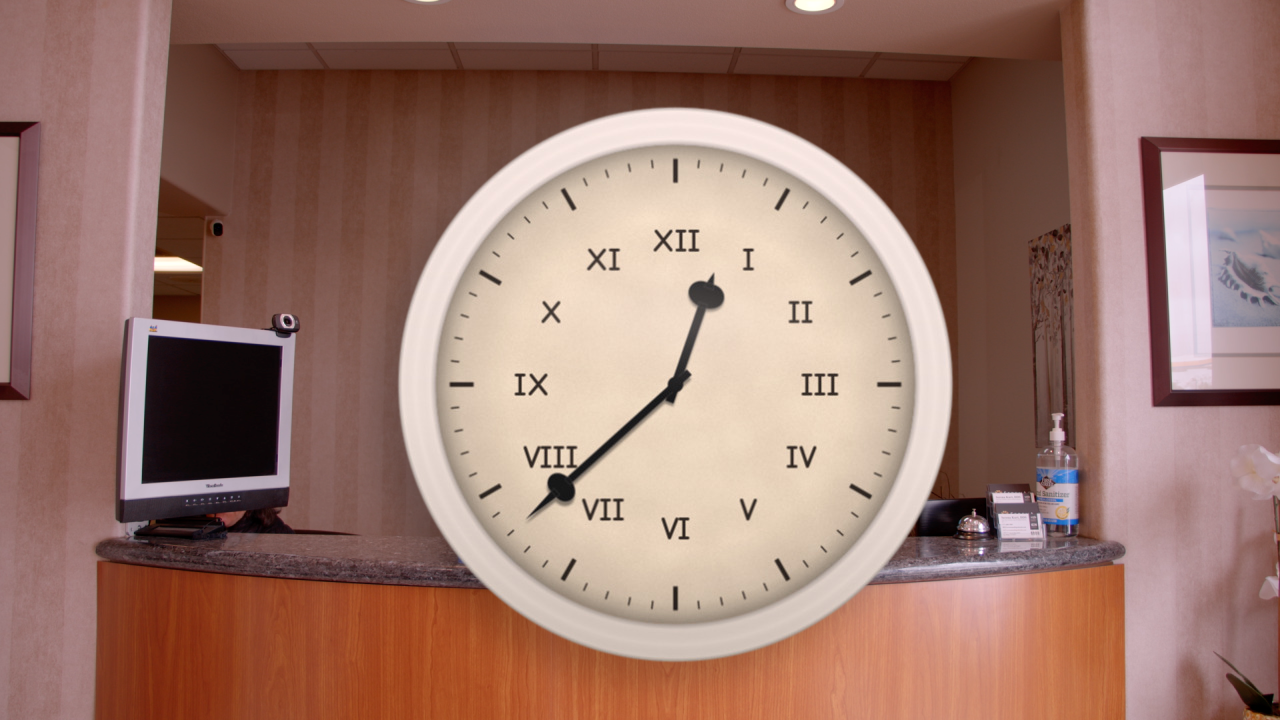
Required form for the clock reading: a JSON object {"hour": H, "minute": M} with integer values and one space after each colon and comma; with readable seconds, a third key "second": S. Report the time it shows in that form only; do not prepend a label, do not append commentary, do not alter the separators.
{"hour": 12, "minute": 38}
